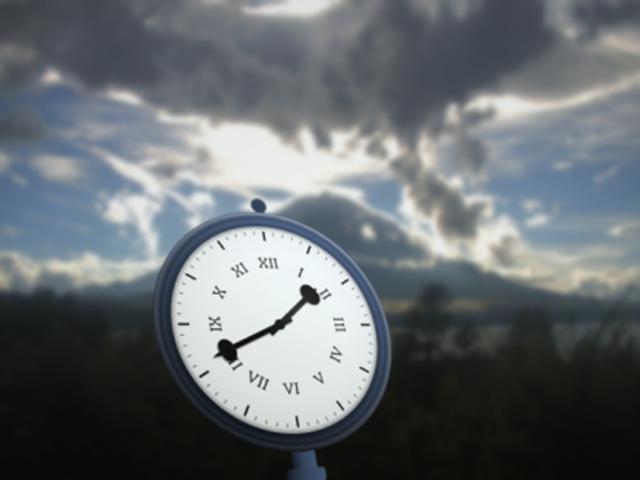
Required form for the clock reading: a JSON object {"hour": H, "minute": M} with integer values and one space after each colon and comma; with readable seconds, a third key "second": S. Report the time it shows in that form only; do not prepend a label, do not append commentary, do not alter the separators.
{"hour": 1, "minute": 41}
